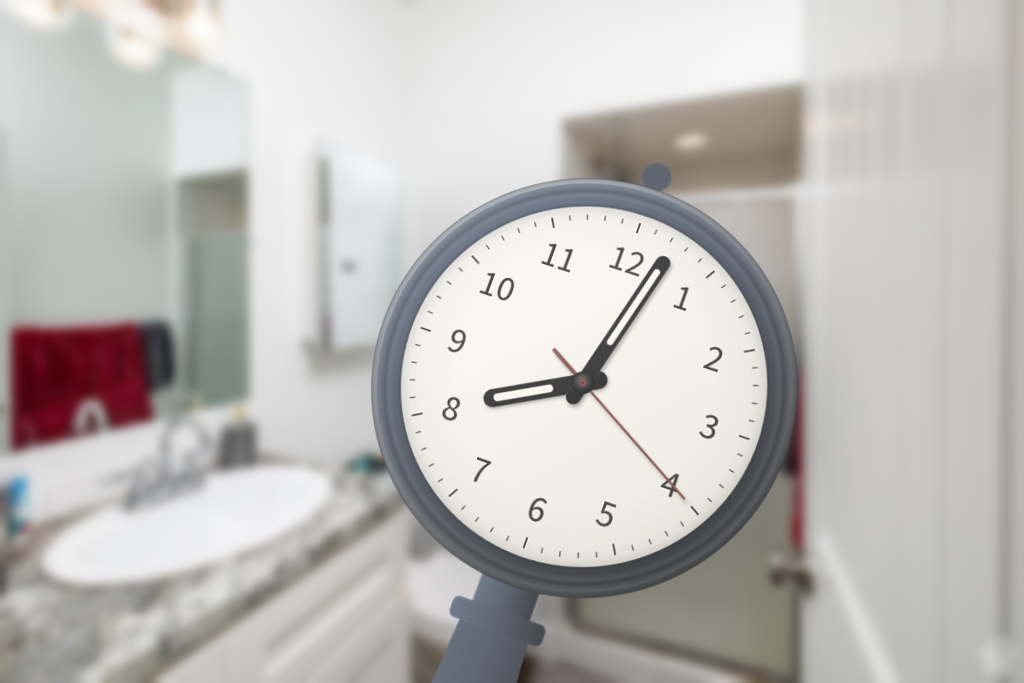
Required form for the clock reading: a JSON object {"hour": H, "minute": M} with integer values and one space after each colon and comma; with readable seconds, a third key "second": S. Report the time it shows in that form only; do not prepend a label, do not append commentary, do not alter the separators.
{"hour": 8, "minute": 2, "second": 20}
